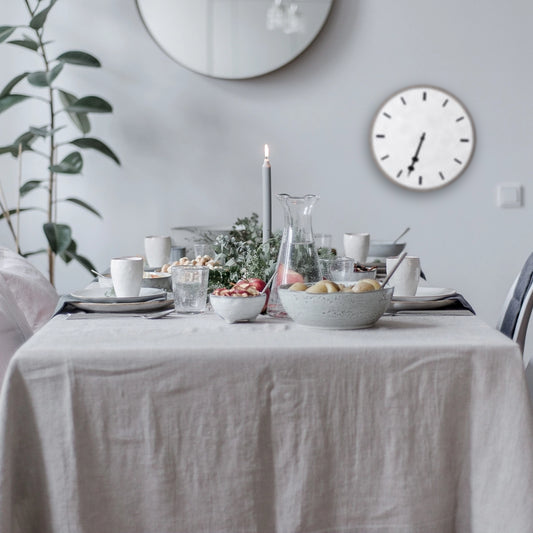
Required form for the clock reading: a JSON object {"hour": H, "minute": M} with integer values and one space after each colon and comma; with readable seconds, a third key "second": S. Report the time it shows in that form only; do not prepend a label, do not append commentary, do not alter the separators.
{"hour": 6, "minute": 33}
